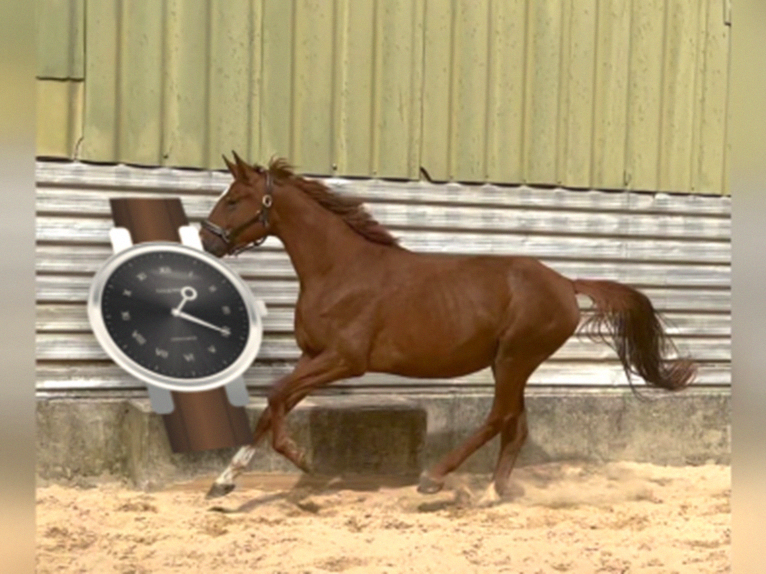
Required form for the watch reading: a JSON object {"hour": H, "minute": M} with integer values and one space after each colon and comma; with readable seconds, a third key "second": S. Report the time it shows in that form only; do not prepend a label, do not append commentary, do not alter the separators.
{"hour": 1, "minute": 20}
